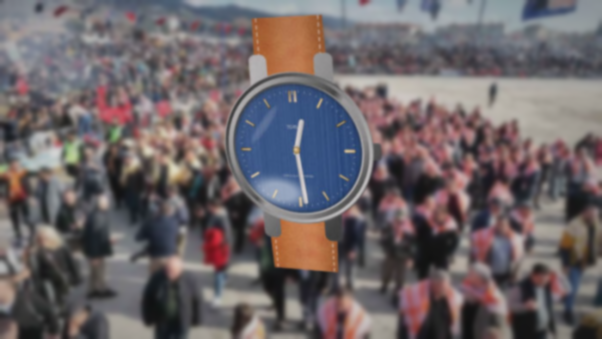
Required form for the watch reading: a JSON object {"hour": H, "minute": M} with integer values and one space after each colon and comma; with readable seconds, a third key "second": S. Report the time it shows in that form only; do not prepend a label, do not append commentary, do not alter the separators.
{"hour": 12, "minute": 29}
